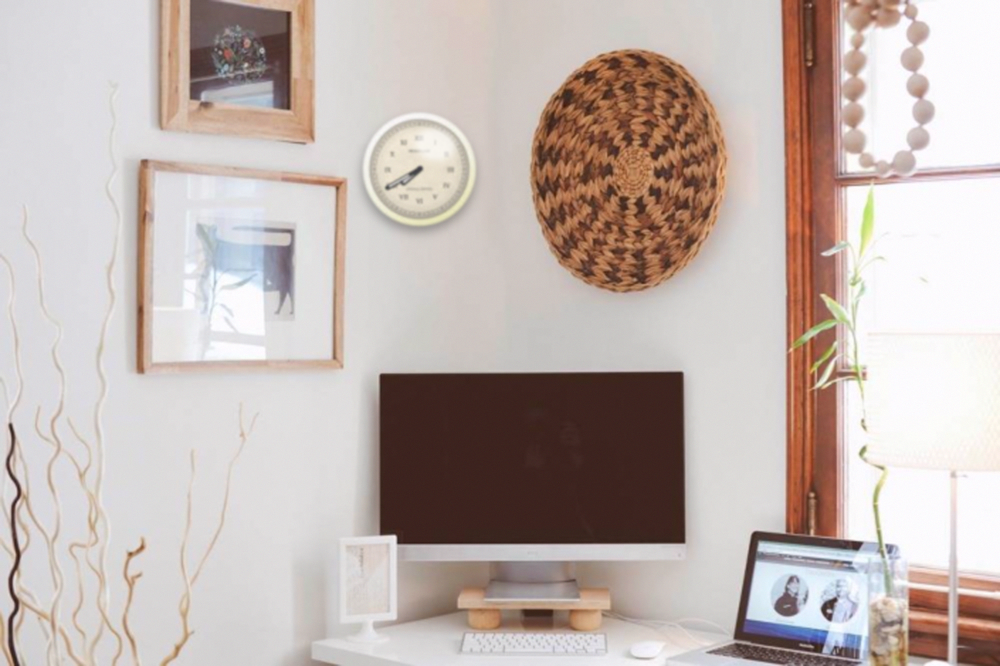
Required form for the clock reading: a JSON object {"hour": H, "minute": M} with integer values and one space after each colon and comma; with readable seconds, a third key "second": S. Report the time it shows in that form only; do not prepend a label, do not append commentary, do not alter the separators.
{"hour": 7, "minute": 40}
